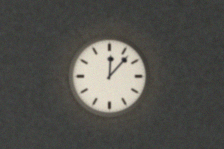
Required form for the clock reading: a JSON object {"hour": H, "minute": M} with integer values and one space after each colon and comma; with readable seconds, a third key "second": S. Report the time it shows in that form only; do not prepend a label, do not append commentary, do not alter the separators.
{"hour": 12, "minute": 7}
